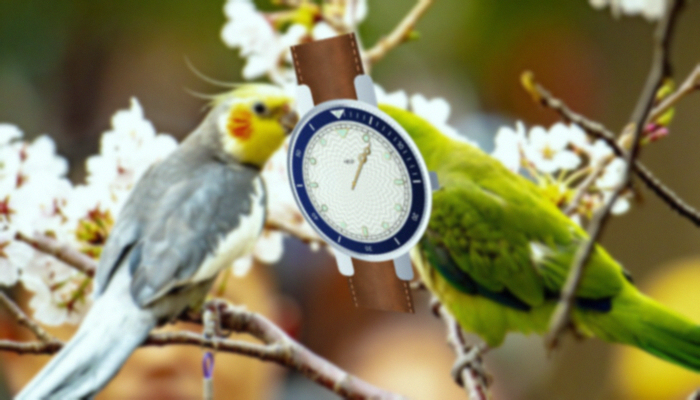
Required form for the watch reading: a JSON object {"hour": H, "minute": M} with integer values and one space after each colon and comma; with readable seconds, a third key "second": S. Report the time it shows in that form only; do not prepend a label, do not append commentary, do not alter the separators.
{"hour": 1, "minute": 6}
